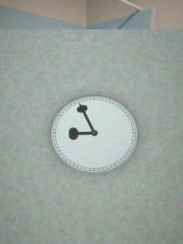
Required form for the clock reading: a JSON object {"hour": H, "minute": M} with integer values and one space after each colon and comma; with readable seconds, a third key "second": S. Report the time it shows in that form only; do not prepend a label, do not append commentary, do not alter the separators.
{"hour": 8, "minute": 56}
